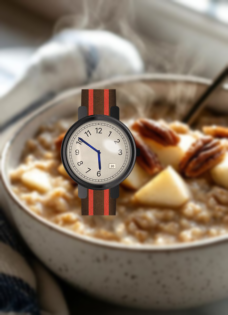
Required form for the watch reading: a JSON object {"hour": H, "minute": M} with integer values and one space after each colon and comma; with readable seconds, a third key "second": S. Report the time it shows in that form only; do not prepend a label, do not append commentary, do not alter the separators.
{"hour": 5, "minute": 51}
